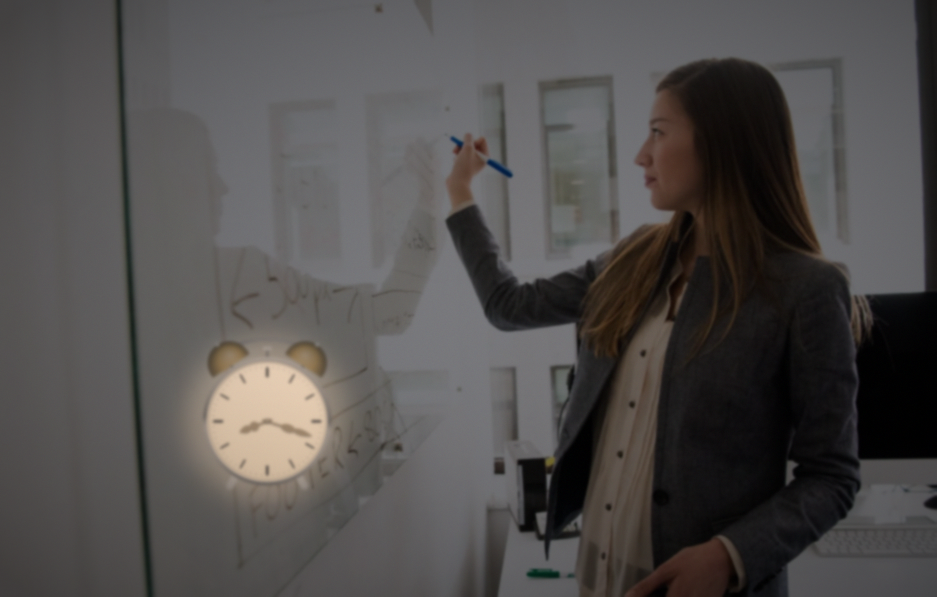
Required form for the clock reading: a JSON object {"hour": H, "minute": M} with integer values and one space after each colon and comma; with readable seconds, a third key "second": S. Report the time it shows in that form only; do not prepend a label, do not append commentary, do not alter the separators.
{"hour": 8, "minute": 18}
